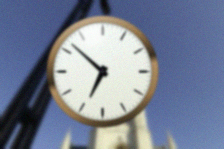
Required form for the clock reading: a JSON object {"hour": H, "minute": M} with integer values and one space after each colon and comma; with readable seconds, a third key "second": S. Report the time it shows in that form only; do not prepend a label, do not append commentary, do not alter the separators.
{"hour": 6, "minute": 52}
